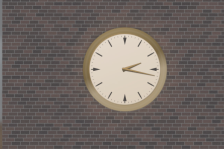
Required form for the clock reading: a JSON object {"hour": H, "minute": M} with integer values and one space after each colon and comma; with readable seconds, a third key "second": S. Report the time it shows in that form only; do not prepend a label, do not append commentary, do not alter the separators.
{"hour": 2, "minute": 17}
